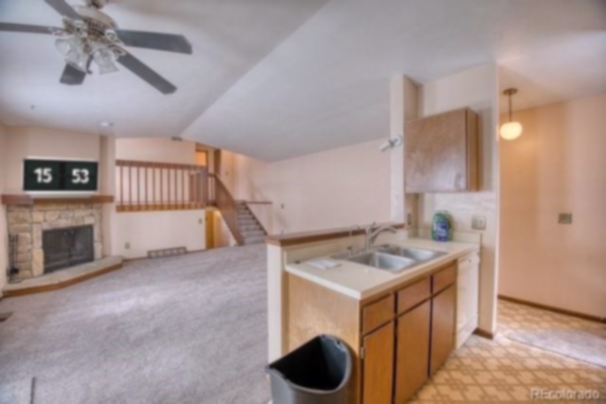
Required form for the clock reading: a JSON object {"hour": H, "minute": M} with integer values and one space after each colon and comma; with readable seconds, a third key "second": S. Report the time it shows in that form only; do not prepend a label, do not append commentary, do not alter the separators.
{"hour": 15, "minute": 53}
